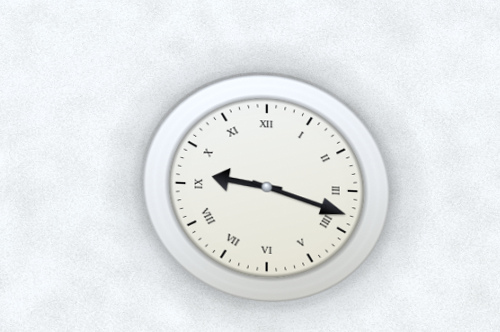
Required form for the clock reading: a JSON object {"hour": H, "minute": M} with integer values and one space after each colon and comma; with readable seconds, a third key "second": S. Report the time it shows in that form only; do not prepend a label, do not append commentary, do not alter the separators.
{"hour": 9, "minute": 18}
